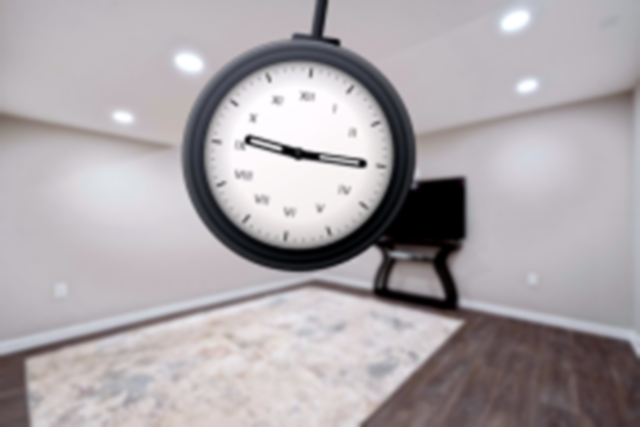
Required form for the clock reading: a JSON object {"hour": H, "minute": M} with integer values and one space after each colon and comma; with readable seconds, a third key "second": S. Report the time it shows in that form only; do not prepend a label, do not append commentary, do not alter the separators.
{"hour": 9, "minute": 15}
